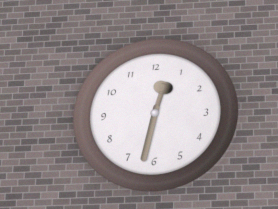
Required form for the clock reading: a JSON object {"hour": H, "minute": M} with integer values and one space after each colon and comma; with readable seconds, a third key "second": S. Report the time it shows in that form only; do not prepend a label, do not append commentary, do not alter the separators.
{"hour": 12, "minute": 32}
